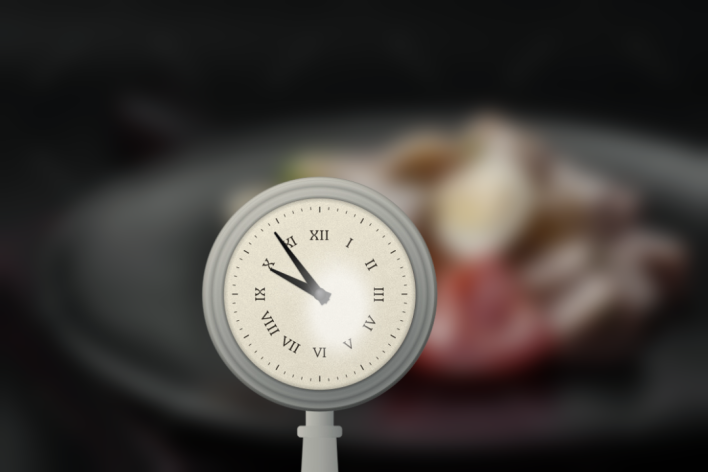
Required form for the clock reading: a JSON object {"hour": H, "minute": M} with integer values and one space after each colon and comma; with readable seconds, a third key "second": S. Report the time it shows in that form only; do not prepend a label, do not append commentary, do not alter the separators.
{"hour": 9, "minute": 54}
